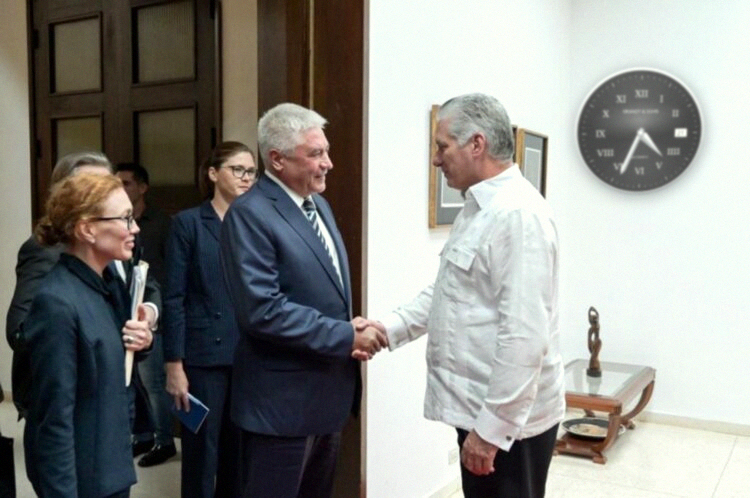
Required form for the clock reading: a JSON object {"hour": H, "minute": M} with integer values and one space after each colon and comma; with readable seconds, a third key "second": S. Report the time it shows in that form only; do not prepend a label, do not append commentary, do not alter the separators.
{"hour": 4, "minute": 34}
